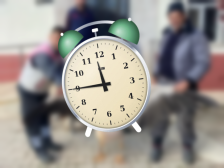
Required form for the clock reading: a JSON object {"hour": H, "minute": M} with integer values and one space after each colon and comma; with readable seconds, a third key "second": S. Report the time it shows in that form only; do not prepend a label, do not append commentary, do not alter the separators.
{"hour": 11, "minute": 45}
